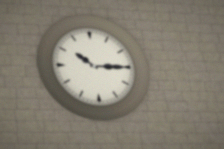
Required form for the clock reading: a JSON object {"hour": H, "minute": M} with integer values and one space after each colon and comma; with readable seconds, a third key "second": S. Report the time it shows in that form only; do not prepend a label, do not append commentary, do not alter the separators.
{"hour": 10, "minute": 15}
